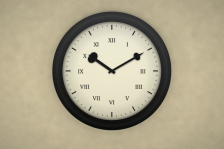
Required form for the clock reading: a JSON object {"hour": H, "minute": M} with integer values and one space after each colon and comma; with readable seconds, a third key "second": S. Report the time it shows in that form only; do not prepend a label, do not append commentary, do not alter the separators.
{"hour": 10, "minute": 10}
